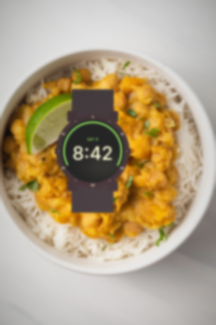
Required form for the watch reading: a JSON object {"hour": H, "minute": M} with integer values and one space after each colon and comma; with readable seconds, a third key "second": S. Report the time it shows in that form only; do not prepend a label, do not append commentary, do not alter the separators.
{"hour": 8, "minute": 42}
